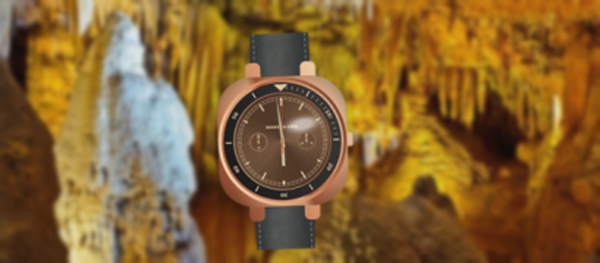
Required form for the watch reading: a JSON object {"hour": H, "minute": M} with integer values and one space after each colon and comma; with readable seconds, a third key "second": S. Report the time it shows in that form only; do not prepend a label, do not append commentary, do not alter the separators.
{"hour": 5, "minute": 59}
